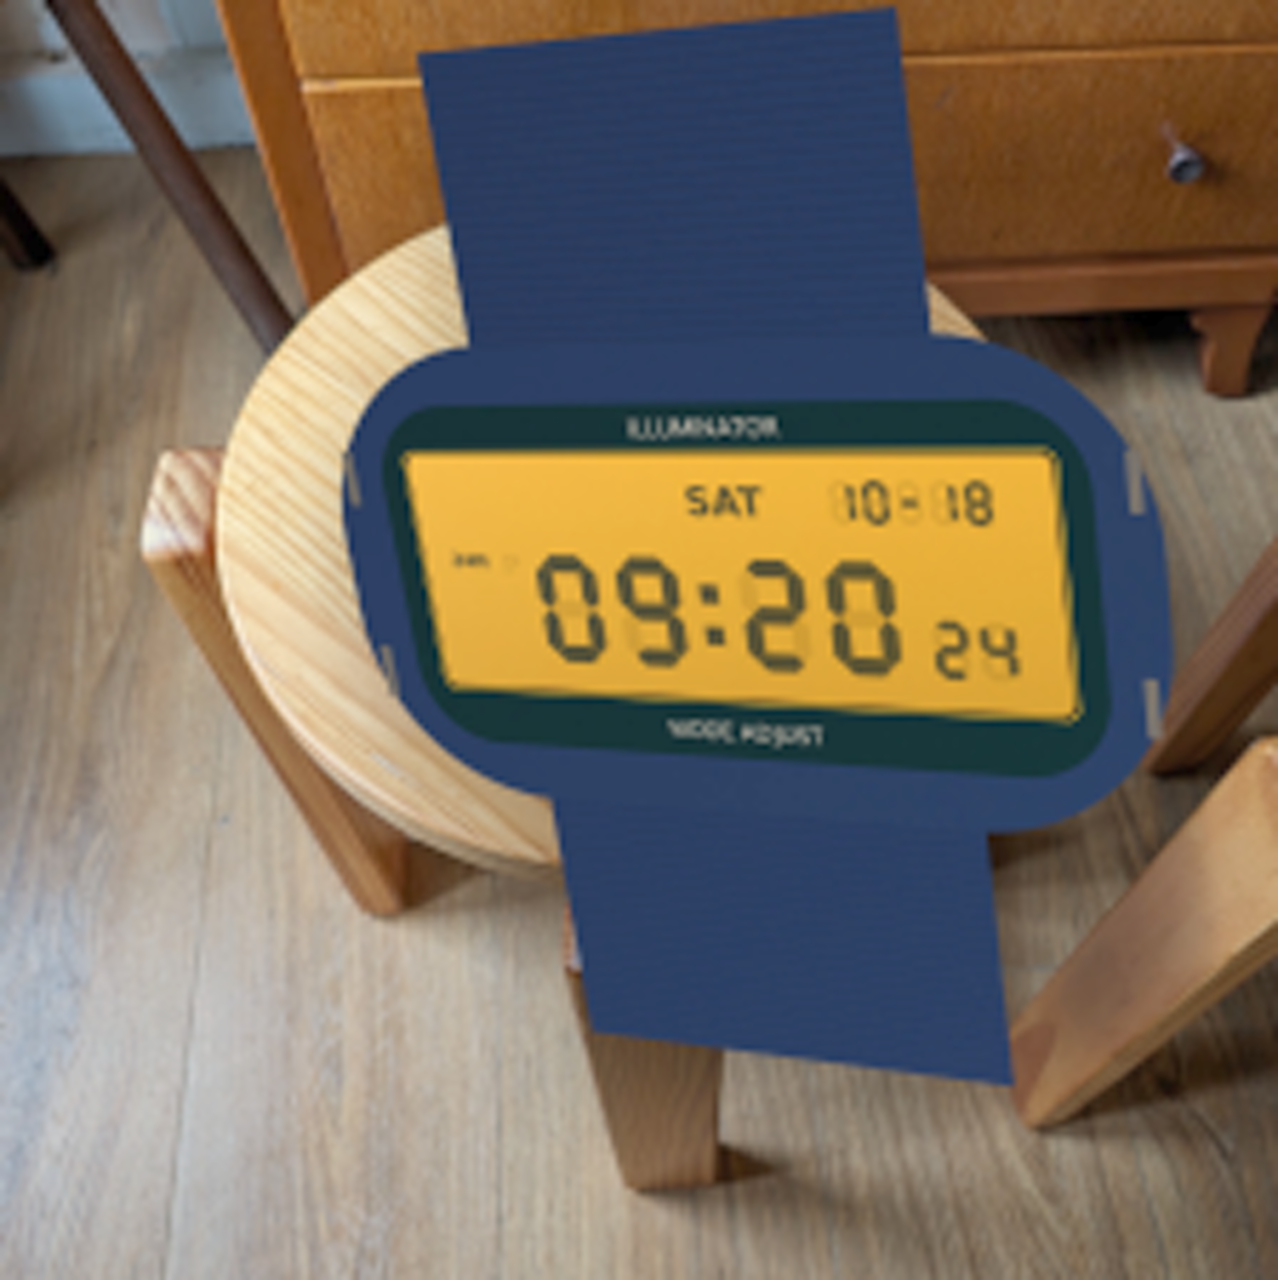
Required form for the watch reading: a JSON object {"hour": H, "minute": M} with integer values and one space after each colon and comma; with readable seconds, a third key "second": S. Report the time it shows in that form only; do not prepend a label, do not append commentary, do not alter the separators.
{"hour": 9, "minute": 20, "second": 24}
